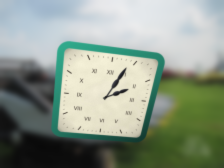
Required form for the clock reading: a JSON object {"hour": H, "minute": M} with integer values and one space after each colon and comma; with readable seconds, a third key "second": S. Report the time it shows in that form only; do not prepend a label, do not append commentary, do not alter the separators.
{"hour": 2, "minute": 4}
